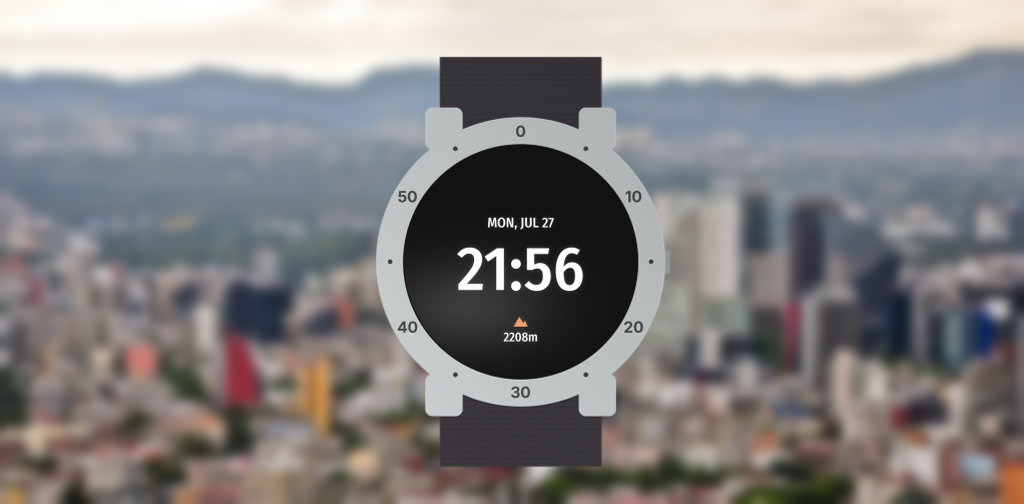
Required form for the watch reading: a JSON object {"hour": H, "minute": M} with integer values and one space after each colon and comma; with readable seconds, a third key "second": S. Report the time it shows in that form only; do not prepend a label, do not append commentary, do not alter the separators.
{"hour": 21, "minute": 56}
